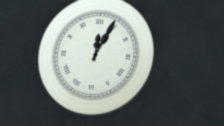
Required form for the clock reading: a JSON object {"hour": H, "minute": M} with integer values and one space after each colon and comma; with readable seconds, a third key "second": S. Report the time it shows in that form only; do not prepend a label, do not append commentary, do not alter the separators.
{"hour": 12, "minute": 4}
